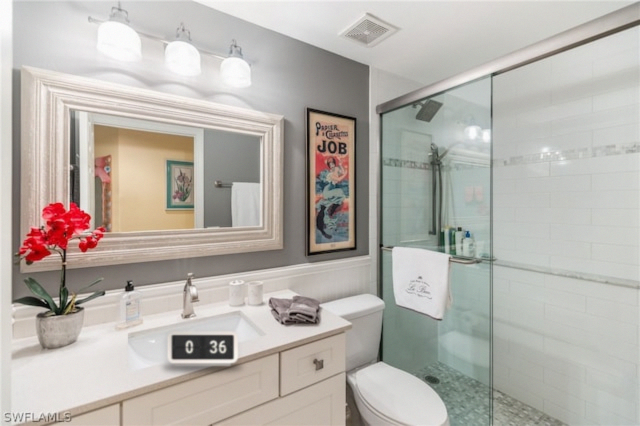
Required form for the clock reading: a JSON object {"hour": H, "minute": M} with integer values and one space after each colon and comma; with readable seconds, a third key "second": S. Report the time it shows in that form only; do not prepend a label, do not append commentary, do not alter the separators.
{"hour": 0, "minute": 36}
